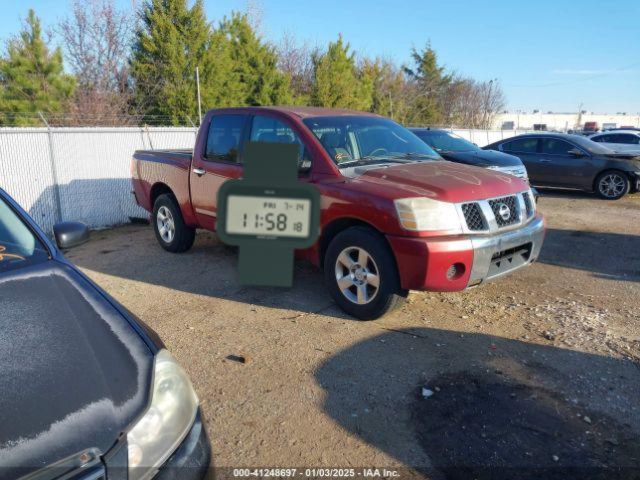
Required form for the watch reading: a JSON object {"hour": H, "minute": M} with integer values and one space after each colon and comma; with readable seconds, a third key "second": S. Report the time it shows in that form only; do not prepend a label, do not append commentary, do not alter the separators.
{"hour": 11, "minute": 58}
